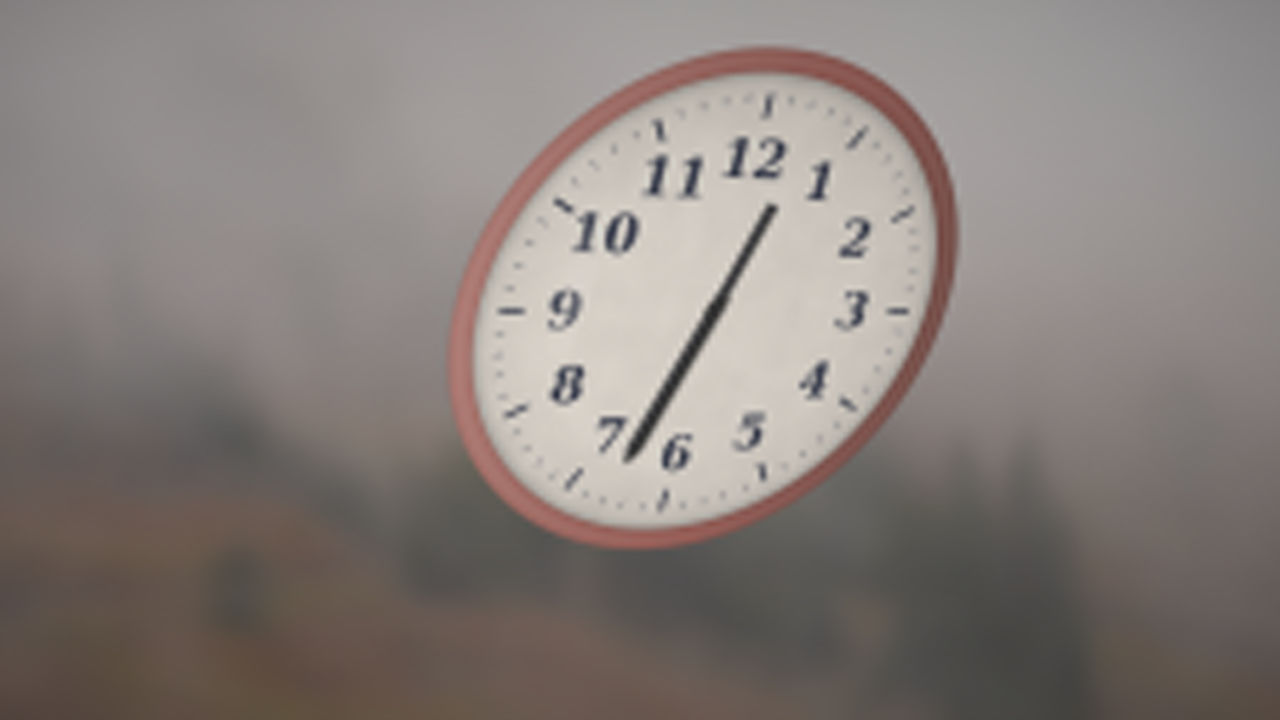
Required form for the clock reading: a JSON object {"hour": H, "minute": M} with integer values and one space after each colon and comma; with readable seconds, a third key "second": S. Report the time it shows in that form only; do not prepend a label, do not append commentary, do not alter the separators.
{"hour": 12, "minute": 33}
